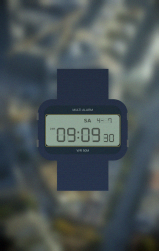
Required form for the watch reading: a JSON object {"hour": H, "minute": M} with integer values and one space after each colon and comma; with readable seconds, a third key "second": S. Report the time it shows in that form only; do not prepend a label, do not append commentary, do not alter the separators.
{"hour": 9, "minute": 9, "second": 30}
